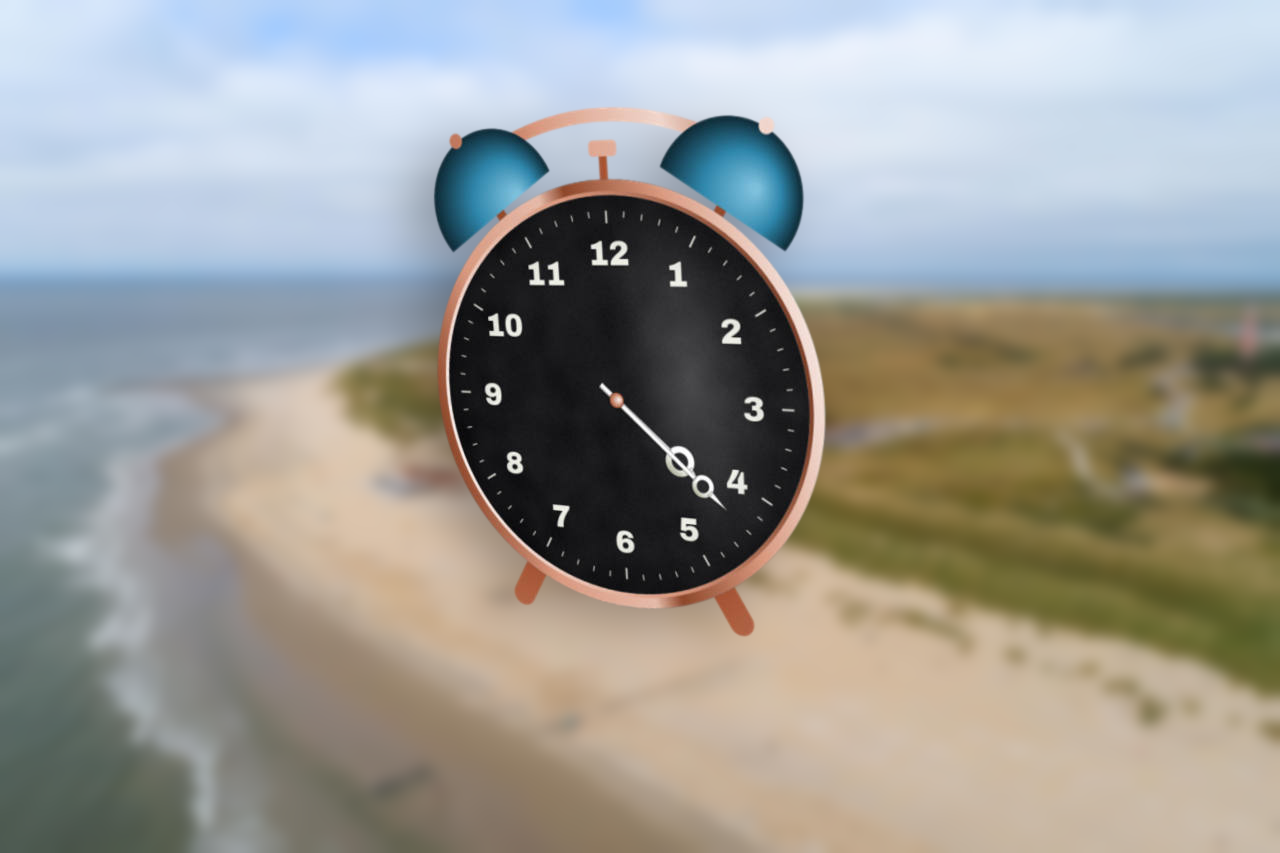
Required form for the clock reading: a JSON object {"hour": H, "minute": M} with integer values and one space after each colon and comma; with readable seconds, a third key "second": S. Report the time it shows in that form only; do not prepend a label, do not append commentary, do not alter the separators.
{"hour": 4, "minute": 22}
